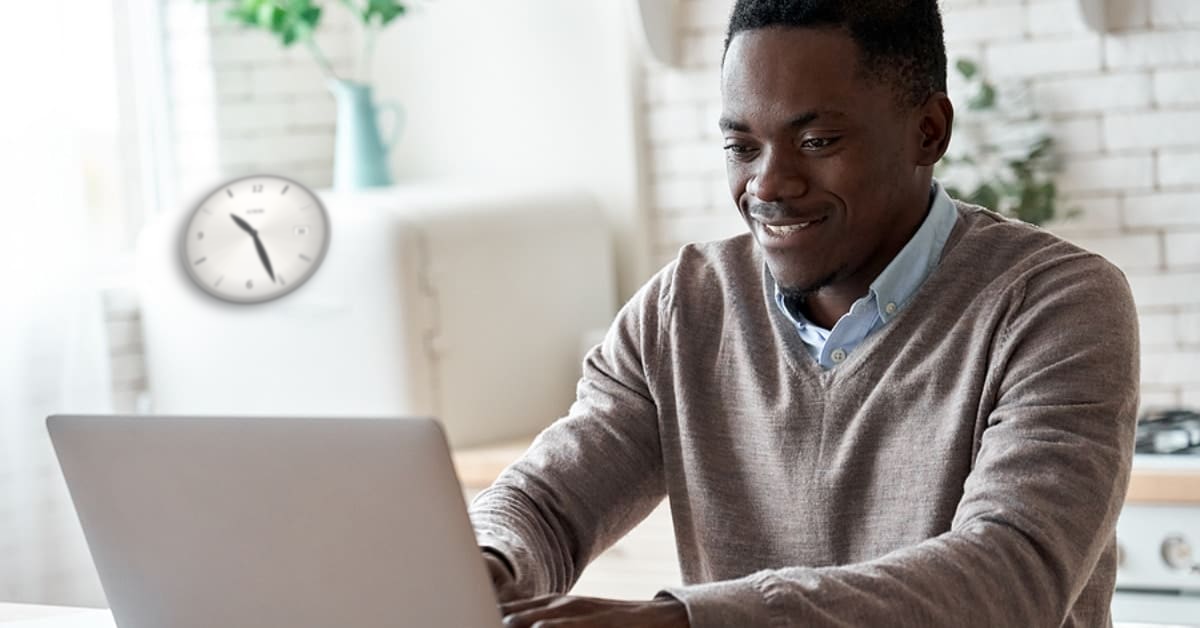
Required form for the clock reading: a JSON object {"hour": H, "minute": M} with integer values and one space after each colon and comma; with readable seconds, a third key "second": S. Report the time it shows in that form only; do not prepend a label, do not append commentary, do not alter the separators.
{"hour": 10, "minute": 26}
